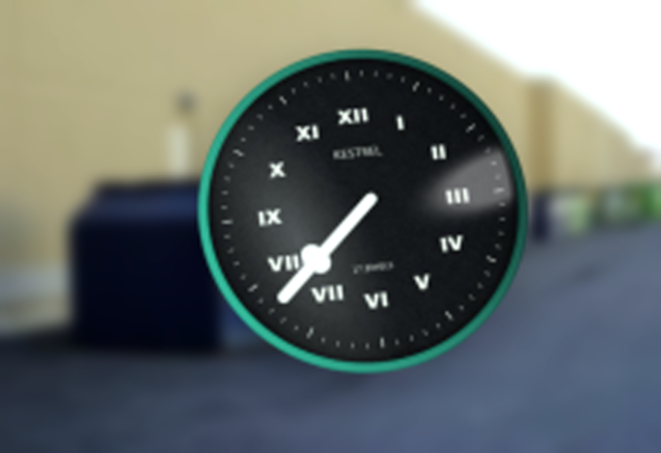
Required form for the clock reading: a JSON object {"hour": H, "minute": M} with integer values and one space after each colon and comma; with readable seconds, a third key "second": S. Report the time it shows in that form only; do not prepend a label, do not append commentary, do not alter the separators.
{"hour": 7, "minute": 38}
